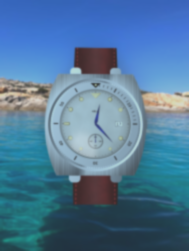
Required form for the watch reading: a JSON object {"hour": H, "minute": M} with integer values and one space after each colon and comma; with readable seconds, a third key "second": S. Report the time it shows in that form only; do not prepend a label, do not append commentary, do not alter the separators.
{"hour": 12, "minute": 23}
